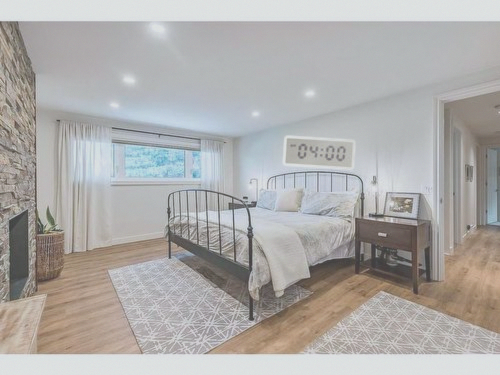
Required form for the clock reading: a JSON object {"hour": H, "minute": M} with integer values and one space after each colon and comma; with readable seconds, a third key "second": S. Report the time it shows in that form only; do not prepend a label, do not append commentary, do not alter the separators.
{"hour": 4, "minute": 0}
